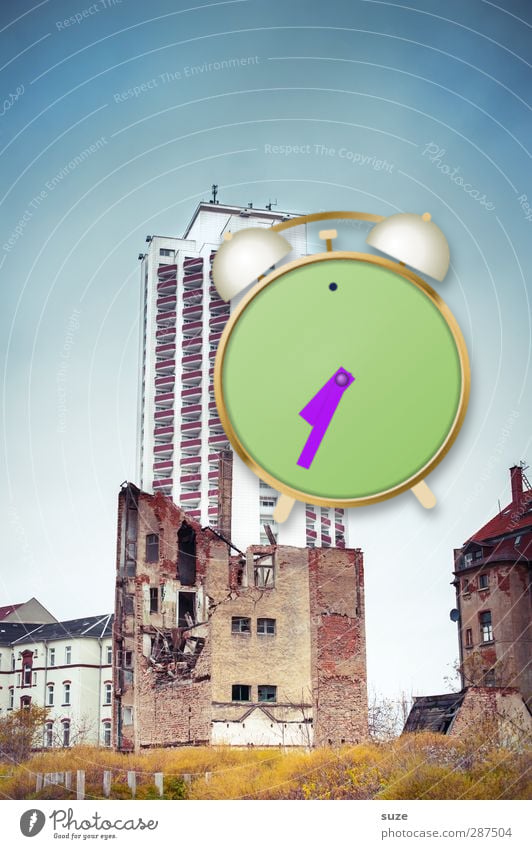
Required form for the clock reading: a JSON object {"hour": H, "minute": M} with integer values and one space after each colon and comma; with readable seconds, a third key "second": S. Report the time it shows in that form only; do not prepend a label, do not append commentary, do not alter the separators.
{"hour": 7, "minute": 35}
